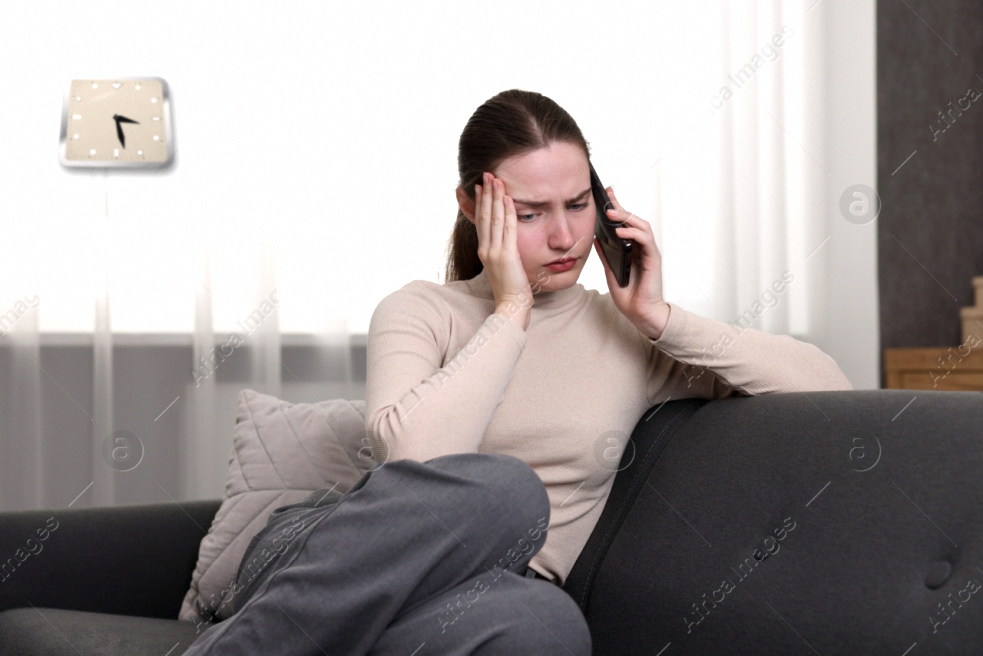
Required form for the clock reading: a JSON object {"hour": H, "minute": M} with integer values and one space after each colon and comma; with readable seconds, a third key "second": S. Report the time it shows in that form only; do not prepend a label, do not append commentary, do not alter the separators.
{"hour": 3, "minute": 28}
